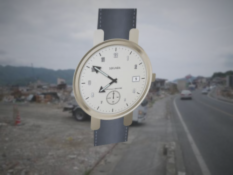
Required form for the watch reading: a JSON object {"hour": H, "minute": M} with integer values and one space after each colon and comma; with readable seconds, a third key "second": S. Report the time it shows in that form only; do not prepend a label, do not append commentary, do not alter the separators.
{"hour": 7, "minute": 51}
